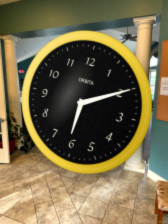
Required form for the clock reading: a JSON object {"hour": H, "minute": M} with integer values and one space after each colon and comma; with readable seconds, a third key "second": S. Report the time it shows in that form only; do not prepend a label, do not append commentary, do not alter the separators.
{"hour": 6, "minute": 10}
